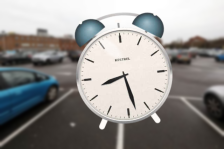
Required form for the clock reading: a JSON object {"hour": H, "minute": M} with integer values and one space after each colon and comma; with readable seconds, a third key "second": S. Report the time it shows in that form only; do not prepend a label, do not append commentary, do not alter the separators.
{"hour": 8, "minute": 28}
